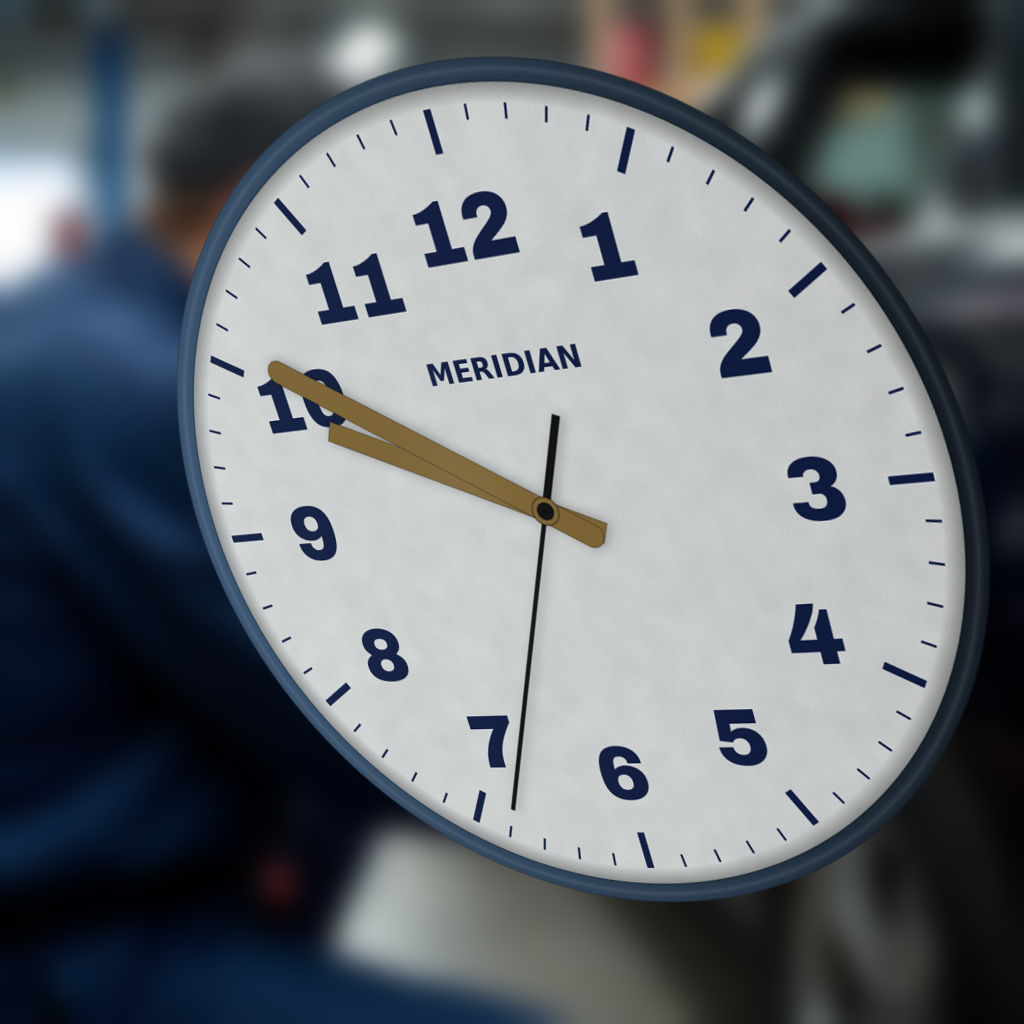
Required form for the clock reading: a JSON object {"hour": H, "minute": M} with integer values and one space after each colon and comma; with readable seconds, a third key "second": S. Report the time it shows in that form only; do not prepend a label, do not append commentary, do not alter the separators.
{"hour": 9, "minute": 50, "second": 34}
